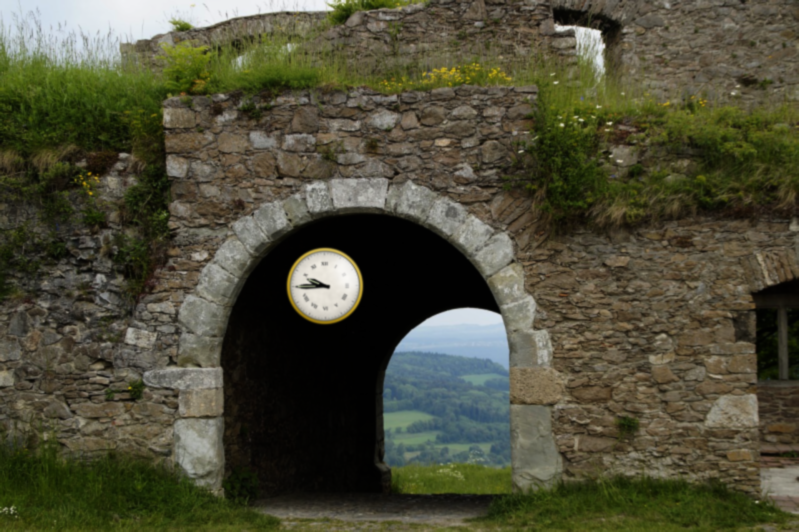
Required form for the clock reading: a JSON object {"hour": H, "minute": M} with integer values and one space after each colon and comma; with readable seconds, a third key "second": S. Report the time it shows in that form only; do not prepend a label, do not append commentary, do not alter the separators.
{"hour": 9, "minute": 45}
